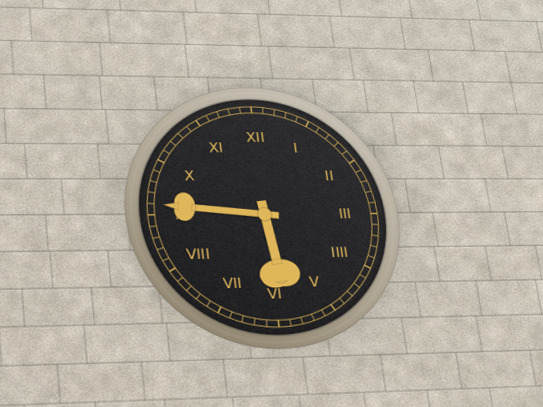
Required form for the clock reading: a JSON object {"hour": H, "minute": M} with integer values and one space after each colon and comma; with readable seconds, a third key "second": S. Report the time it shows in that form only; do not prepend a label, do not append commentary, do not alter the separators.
{"hour": 5, "minute": 46}
